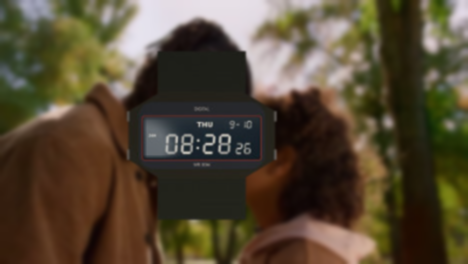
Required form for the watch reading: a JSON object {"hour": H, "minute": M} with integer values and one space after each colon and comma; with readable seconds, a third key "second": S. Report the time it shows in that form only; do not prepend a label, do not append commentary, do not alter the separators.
{"hour": 8, "minute": 28, "second": 26}
